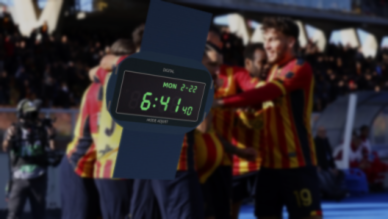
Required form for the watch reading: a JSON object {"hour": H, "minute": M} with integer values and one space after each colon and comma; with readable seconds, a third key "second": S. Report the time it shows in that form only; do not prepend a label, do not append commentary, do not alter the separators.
{"hour": 6, "minute": 41}
